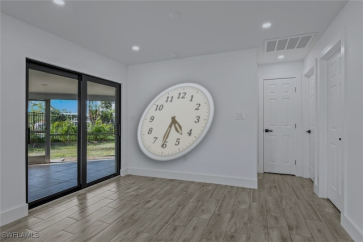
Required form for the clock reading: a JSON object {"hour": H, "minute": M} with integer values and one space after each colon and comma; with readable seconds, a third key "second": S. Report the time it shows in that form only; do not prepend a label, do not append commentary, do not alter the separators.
{"hour": 4, "minute": 31}
